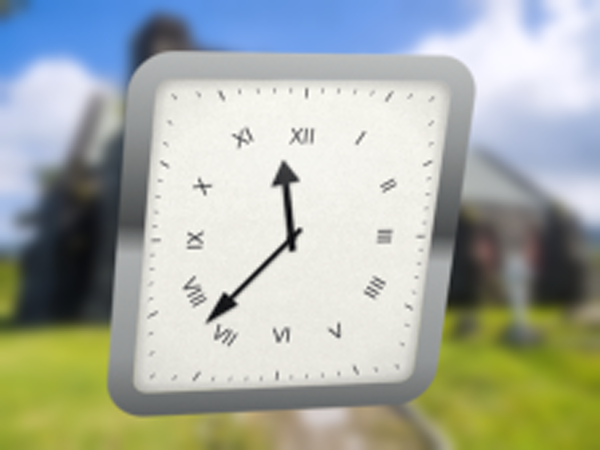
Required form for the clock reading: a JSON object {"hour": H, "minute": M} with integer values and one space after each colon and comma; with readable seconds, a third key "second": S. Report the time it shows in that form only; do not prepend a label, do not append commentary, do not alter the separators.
{"hour": 11, "minute": 37}
